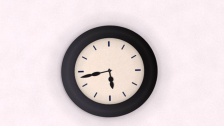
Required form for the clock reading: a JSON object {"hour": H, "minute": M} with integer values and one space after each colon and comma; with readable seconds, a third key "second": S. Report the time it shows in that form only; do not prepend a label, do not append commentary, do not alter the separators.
{"hour": 5, "minute": 43}
